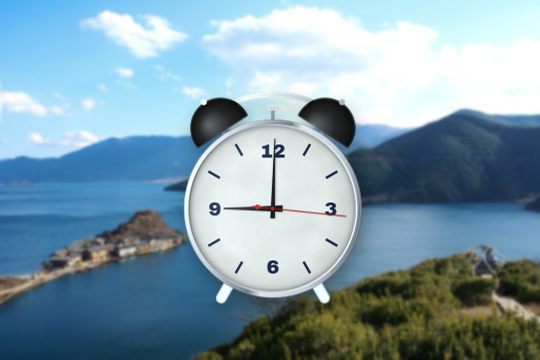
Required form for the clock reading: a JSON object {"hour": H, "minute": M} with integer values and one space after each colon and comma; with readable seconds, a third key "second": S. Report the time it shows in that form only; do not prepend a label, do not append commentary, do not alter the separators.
{"hour": 9, "minute": 0, "second": 16}
